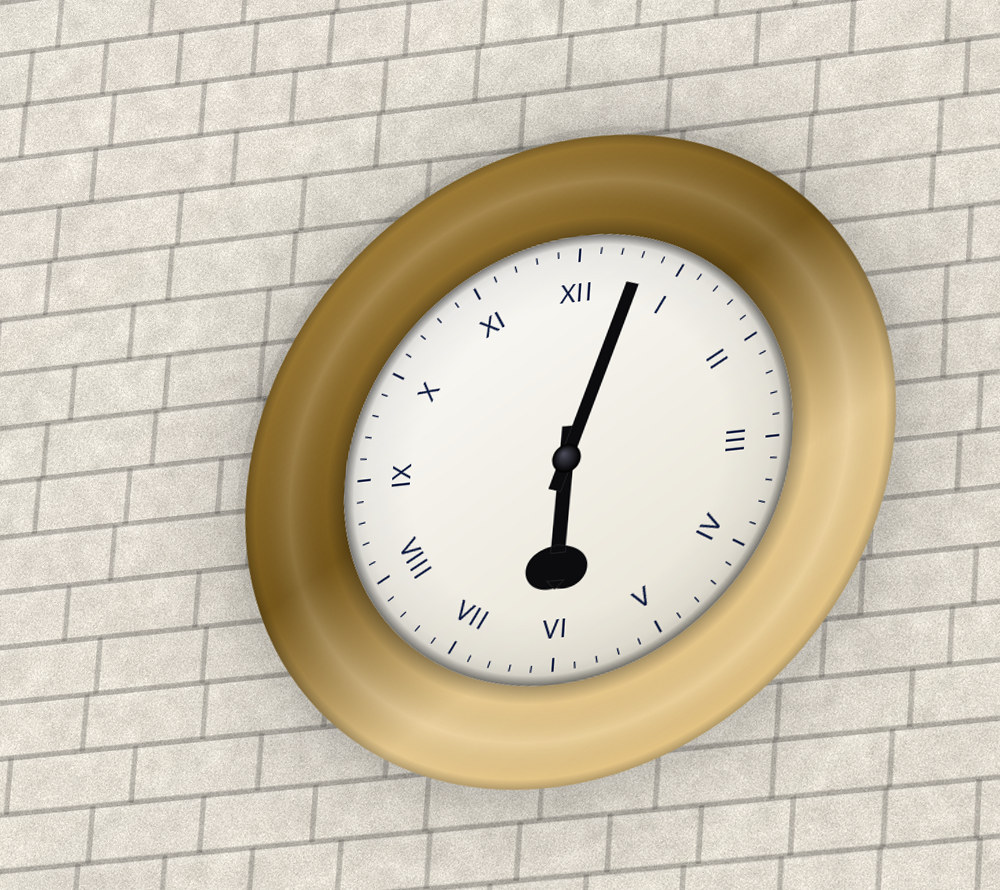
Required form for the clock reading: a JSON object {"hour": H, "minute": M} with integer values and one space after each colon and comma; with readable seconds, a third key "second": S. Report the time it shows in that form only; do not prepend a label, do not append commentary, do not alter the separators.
{"hour": 6, "minute": 3}
